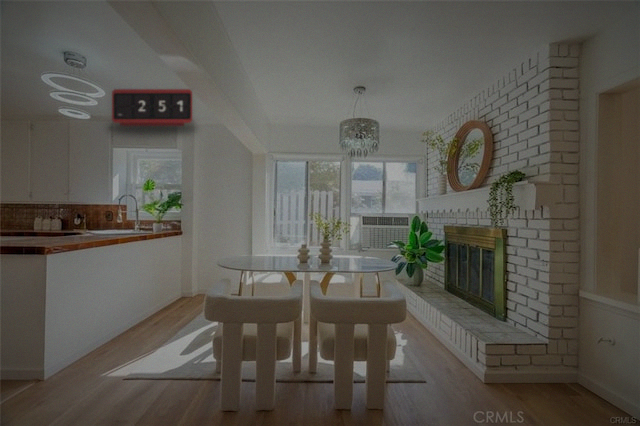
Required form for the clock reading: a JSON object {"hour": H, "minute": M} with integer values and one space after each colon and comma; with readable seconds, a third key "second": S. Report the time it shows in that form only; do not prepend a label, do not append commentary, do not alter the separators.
{"hour": 2, "minute": 51}
